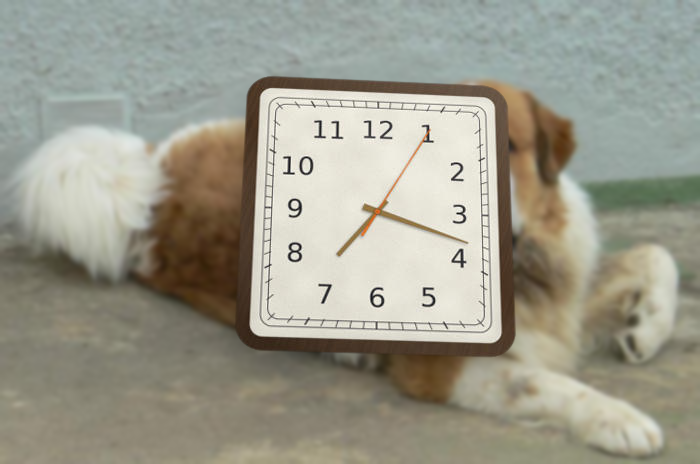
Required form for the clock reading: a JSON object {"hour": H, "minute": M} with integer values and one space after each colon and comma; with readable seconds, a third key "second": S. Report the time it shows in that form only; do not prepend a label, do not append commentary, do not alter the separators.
{"hour": 7, "minute": 18, "second": 5}
